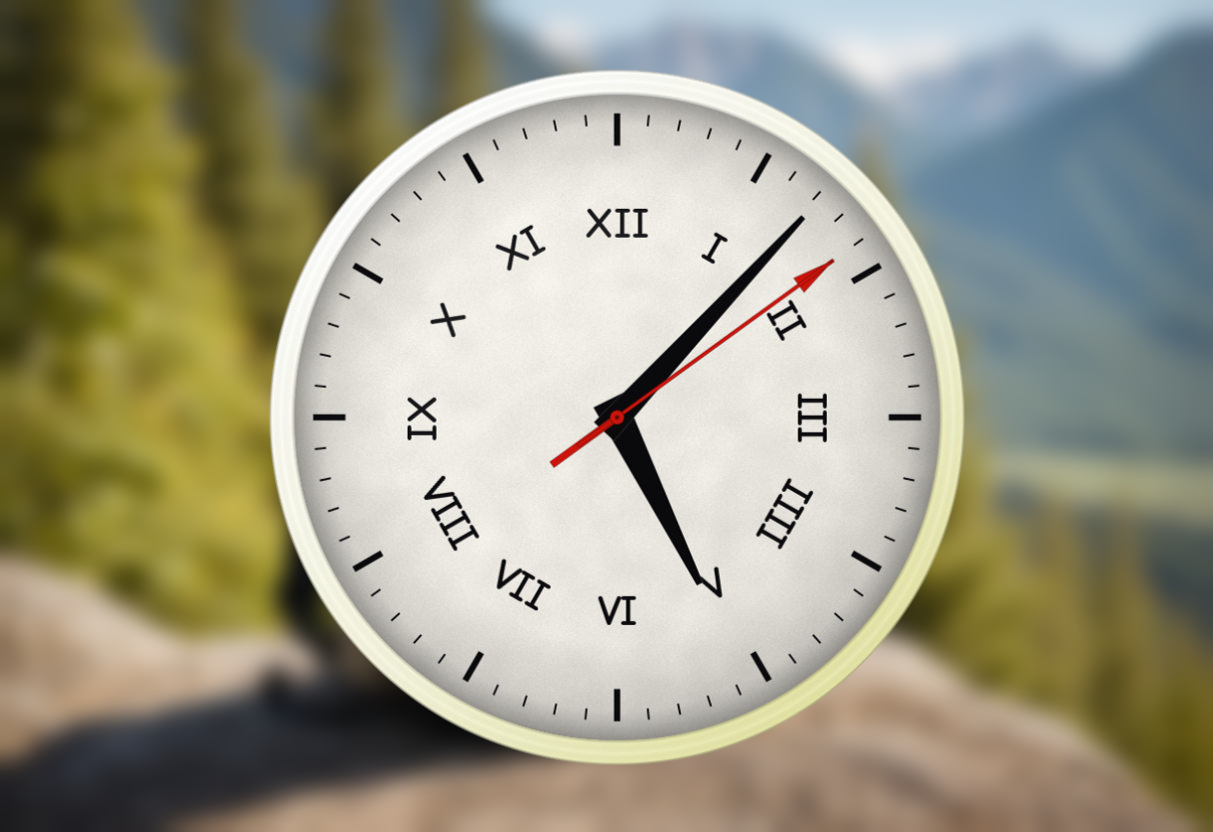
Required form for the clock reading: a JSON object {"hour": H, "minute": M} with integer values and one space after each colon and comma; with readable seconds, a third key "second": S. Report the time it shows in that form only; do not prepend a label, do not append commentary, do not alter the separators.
{"hour": 5, "minute": 7, "second": 9}
